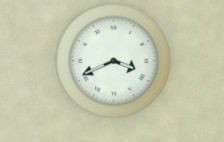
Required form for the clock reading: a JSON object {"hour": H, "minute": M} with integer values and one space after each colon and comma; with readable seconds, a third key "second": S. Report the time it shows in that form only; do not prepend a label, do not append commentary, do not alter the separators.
{"hour": 3, "minute": 41}
